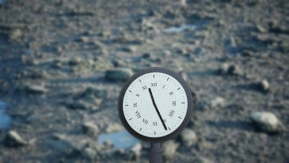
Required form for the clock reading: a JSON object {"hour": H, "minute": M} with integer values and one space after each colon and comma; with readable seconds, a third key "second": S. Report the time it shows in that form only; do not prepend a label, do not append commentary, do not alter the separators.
{"hour": 11, "minute": 26}
